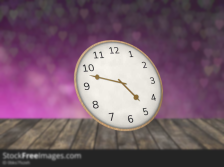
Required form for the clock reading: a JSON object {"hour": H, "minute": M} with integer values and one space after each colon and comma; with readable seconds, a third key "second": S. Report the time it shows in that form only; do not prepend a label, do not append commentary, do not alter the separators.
{"hour": 4, "minute": 48}
